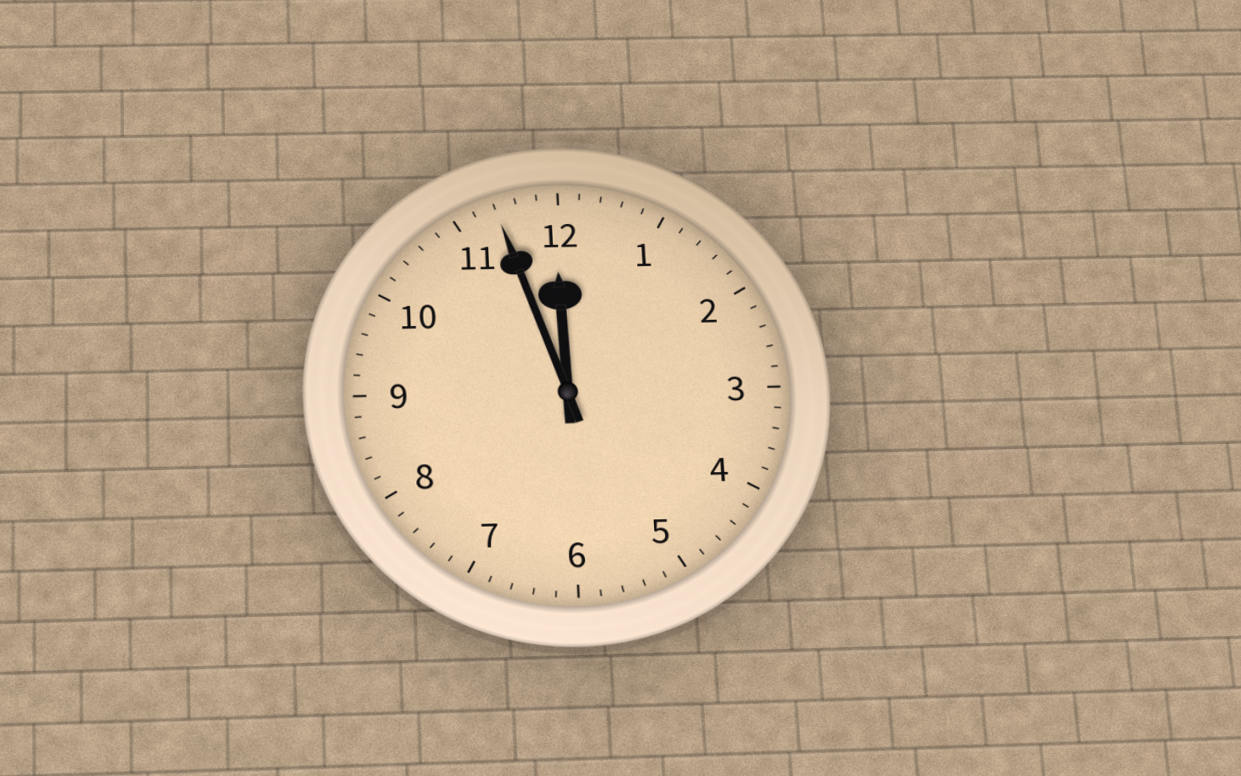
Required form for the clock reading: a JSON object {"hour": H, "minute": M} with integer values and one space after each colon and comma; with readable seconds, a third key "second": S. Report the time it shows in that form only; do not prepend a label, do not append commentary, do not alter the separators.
{"hour": 11, "minute": 57}
